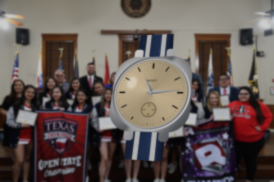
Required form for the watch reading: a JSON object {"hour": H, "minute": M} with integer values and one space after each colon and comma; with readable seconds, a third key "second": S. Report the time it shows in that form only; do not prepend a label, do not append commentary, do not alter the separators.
{"hour": 11, "minute": 14}
